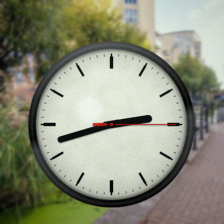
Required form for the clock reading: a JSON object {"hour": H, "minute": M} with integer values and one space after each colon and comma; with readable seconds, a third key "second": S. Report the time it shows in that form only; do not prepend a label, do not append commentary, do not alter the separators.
{"hour": 2, "minute": 42, "second": 15}
